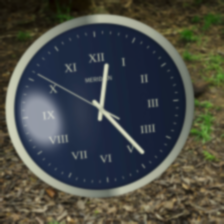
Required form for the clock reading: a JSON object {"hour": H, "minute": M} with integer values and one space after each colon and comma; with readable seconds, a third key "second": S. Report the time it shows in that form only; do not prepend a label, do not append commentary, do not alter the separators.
{"hour": 12, "minute": 23, "second": 51}
